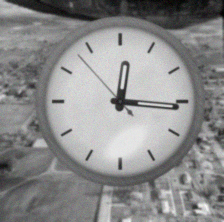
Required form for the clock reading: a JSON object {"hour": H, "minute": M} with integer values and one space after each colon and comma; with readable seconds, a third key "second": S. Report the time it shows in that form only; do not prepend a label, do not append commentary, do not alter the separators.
{"hour": 12, "minute": 15, "second": 53}
